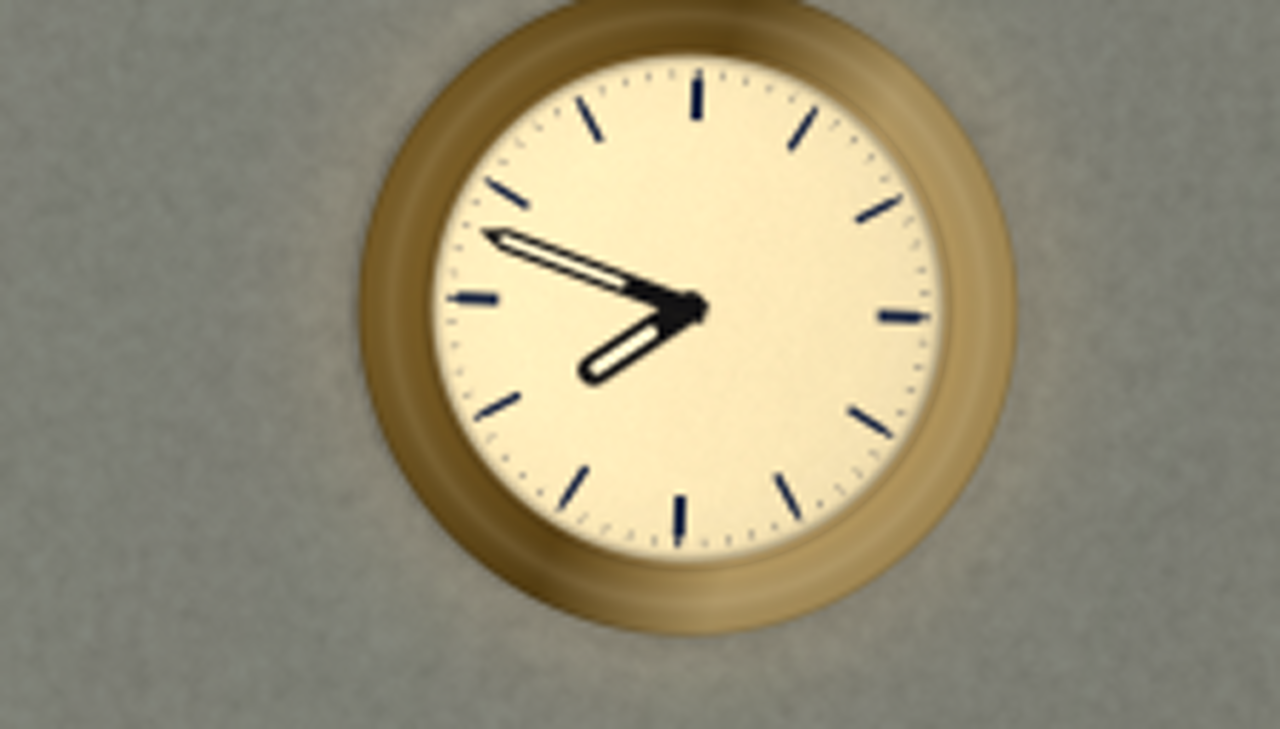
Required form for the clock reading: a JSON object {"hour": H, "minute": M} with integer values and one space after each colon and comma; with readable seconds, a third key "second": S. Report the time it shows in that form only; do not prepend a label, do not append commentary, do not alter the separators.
{"hour": 7, "minute": 48}
